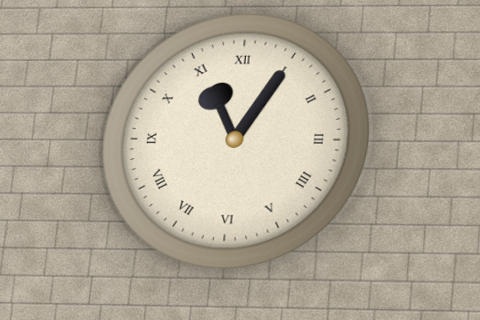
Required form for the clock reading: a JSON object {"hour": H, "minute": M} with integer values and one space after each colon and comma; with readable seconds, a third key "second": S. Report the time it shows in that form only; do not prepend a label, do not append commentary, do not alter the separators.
{"hour": 11, "minute": 5}
